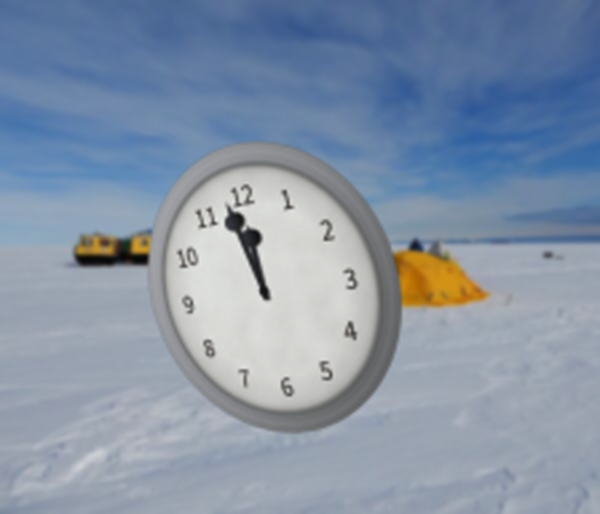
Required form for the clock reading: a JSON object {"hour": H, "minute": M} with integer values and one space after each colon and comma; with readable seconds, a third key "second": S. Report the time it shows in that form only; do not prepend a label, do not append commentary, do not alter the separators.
{"hour": 11, "minute": 58}
